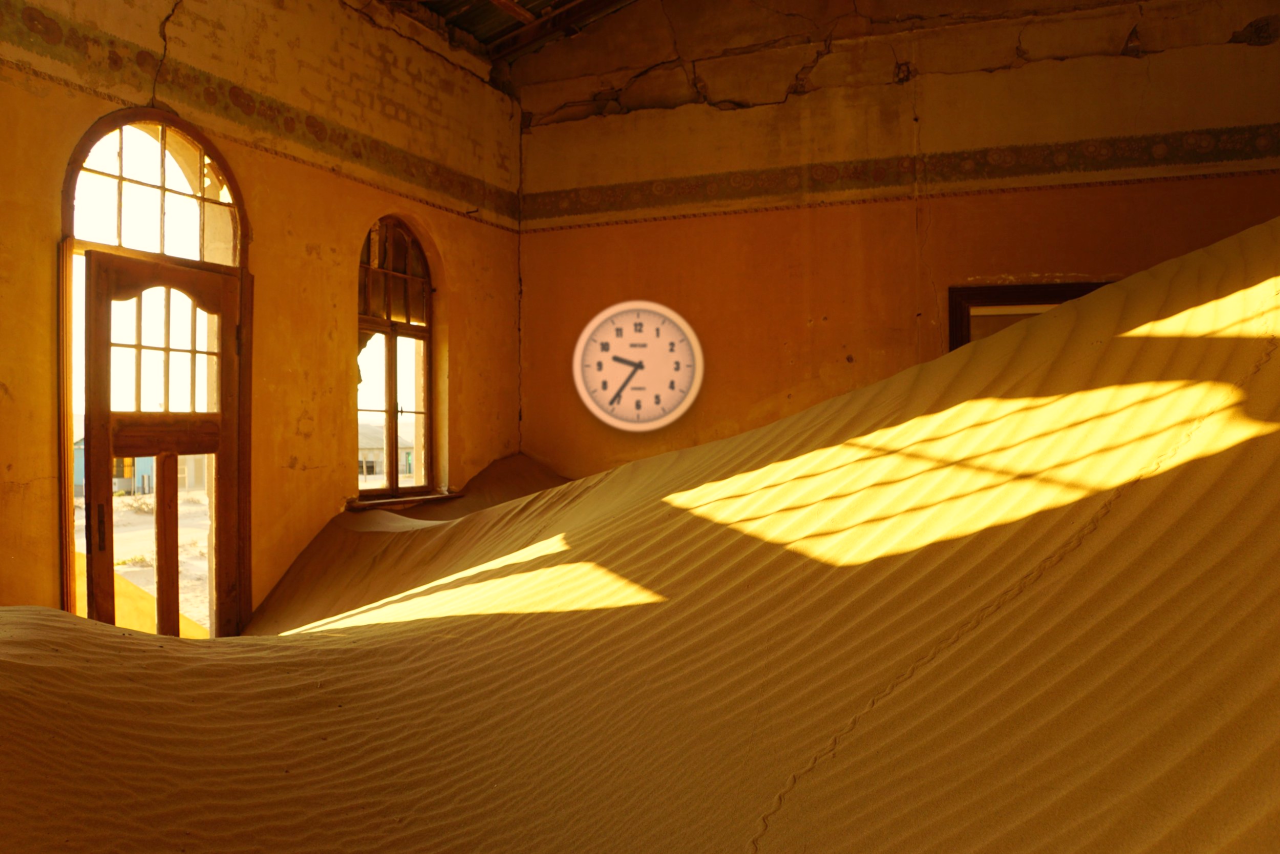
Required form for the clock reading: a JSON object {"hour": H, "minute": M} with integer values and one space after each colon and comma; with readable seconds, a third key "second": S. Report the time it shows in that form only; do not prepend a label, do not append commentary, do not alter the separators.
{"hour": 9, "minute": 36}
